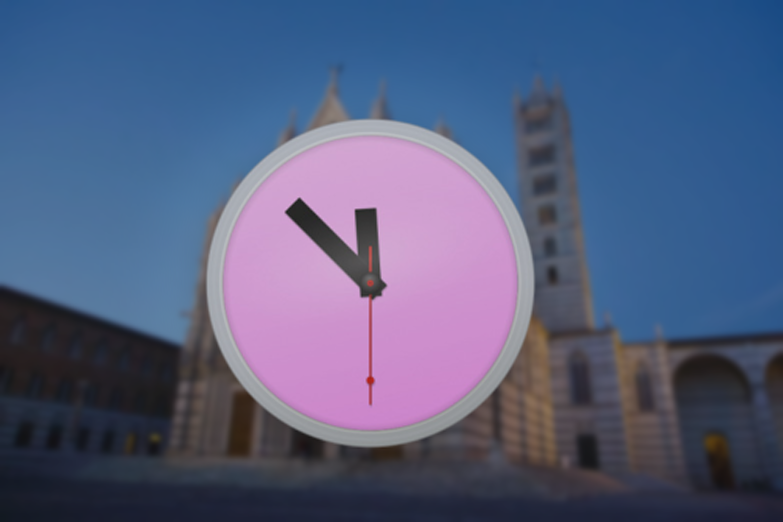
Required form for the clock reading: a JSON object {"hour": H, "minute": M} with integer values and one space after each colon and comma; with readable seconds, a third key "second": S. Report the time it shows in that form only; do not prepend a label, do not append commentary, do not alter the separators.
{"hour": 11, "minute": 52, "second": 30}
